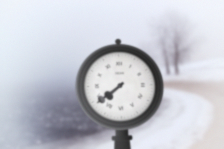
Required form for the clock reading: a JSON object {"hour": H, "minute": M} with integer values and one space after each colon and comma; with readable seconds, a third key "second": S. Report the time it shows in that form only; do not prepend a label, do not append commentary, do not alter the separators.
{"hour": 7, "minute": 39}
